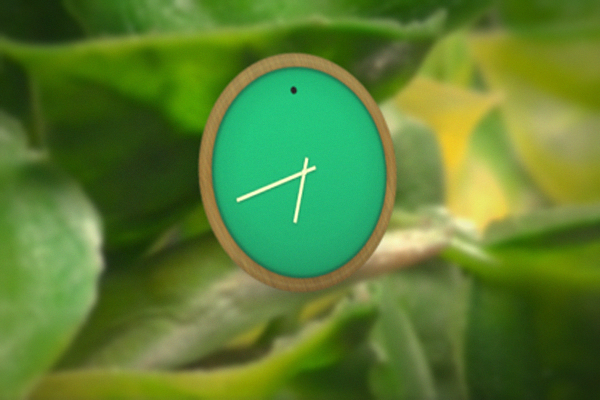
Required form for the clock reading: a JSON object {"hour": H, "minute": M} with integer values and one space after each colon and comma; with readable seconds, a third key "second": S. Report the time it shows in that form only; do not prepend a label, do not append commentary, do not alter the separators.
{"hour": 6, "minute": 43}
